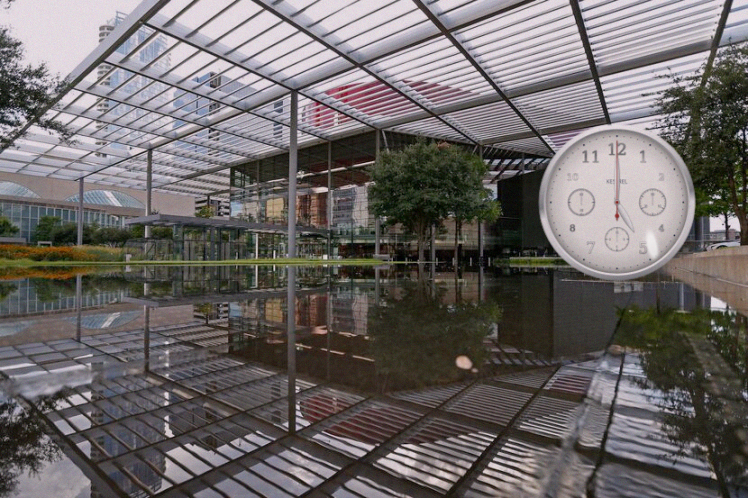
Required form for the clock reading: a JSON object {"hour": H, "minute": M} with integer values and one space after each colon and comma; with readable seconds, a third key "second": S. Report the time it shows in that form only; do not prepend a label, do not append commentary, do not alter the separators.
{"hour": 5, "minute": 0}
